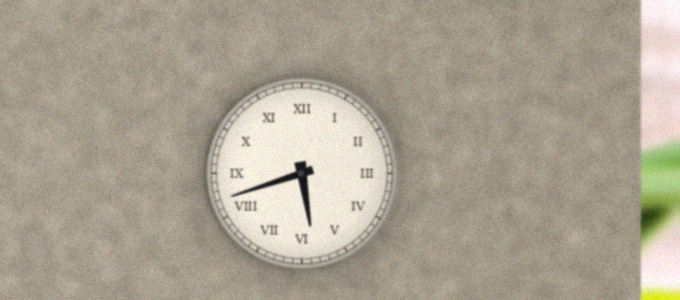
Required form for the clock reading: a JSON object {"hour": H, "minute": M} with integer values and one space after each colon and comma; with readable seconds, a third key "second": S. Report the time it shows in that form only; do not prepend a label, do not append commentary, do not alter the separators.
{"hour": 5, "minute": 42}
